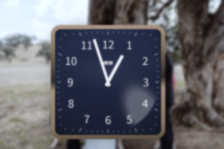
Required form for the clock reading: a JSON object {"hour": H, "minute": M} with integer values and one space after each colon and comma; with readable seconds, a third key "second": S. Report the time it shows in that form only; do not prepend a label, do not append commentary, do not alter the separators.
{"hour": 12, "minute": 57}
